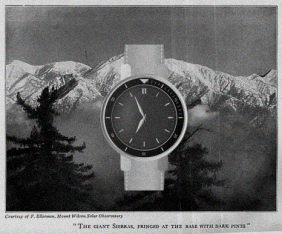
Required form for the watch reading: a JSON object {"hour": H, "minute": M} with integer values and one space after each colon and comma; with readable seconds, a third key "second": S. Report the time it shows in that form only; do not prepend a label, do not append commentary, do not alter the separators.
{"hour": 6, "minute": 56}
